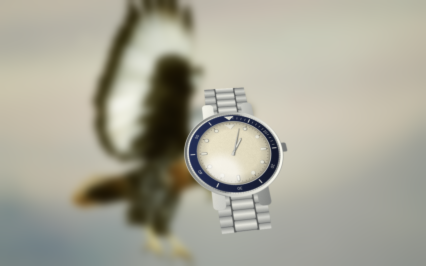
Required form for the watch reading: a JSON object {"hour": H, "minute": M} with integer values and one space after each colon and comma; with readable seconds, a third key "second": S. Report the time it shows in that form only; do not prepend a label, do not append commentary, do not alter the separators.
{"hour": 1, "minute": 3}
